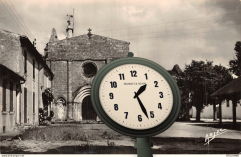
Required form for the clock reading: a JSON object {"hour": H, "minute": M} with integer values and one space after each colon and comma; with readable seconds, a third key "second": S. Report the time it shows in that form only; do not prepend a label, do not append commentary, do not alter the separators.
{"hour": 1, "minute": 27}
